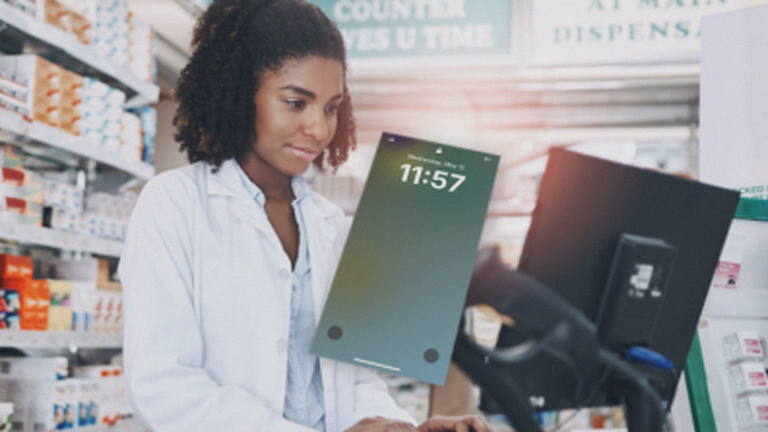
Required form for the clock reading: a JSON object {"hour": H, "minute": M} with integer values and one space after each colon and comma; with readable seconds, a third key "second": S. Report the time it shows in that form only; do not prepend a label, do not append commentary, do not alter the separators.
{"hour": 11, "minute": 57}
